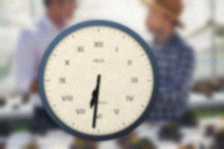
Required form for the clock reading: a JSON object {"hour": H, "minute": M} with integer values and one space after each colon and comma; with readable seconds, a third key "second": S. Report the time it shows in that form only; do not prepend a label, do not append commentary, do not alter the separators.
{"hour": 6, "minute": 31}
